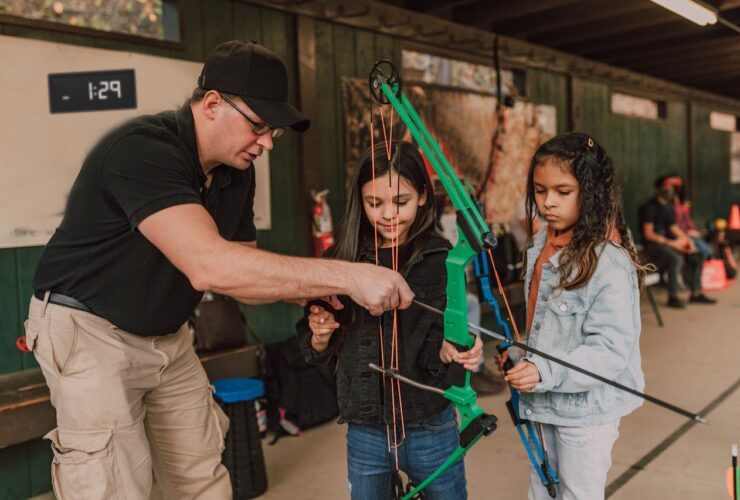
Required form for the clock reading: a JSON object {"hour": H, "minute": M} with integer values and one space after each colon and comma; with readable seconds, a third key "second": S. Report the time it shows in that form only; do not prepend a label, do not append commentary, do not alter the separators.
{"hour": 1, "minute": 29}
